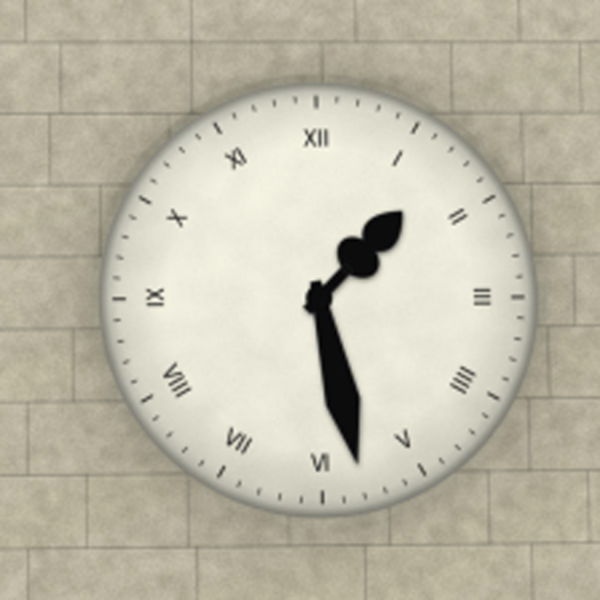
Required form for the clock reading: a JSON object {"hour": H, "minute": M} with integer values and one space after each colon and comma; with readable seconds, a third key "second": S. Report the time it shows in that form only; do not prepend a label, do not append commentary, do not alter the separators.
{"hour": 1, "minute": 28}
